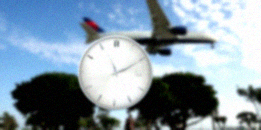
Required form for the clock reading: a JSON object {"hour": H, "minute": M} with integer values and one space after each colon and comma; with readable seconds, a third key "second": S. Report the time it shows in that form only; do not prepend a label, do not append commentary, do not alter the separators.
{"hour": 11, "minute": 10}
